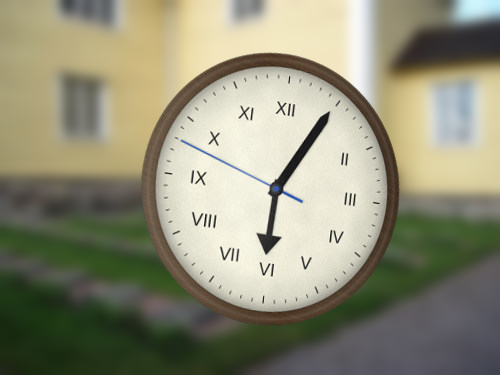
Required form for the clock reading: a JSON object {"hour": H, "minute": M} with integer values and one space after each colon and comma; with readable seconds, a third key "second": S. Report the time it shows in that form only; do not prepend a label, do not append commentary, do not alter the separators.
{"hour": 6, "minute": 4, "second": 48}
